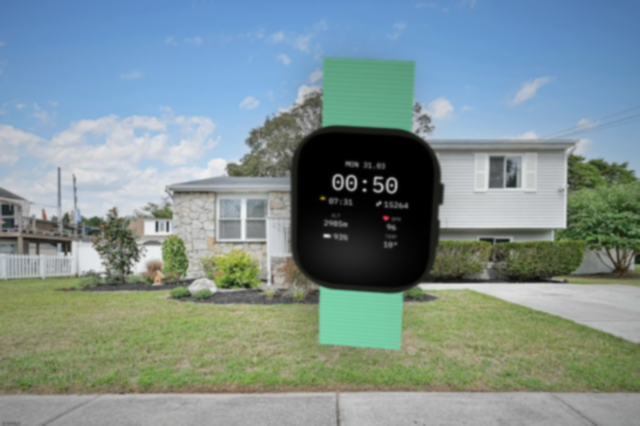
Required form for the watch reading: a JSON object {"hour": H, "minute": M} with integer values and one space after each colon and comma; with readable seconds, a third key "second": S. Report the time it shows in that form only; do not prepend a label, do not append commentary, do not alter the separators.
{"hour": 0, "minute": 50}
